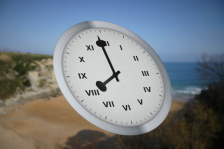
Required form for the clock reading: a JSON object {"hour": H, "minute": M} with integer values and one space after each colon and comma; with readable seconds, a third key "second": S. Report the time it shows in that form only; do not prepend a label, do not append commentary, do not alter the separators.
{"hour": 7, "minute": 59}
